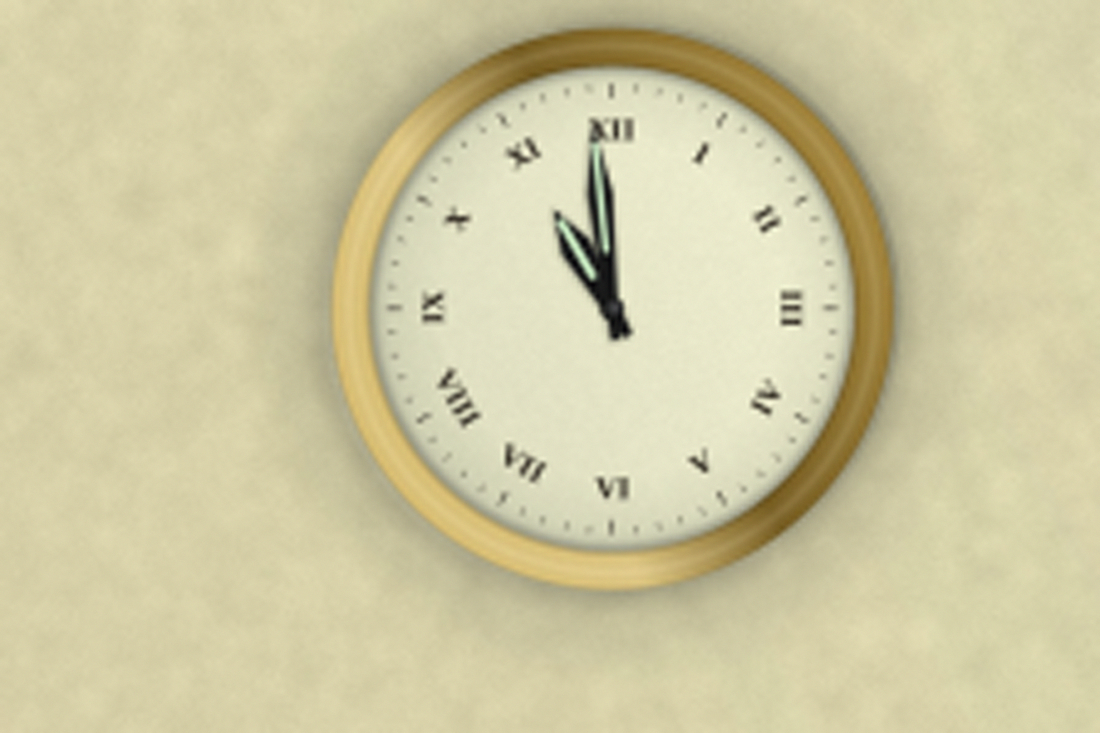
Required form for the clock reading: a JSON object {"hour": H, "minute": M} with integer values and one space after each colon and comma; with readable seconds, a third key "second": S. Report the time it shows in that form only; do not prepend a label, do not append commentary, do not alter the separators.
{"hour": 10, "minute": 59}
